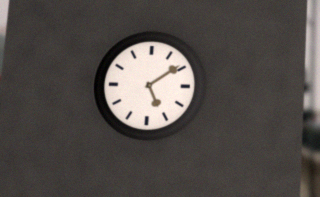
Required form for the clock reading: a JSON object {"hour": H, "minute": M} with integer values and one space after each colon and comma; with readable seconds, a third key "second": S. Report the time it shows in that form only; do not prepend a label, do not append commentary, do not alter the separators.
{"hour": 5, "minute": 9}
